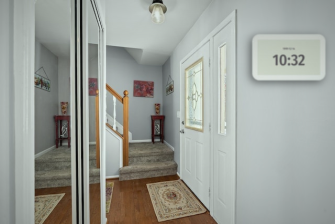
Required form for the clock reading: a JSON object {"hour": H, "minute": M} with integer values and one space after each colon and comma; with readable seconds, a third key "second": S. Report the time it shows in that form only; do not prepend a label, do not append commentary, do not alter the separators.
{"hour": 10, "minute": 32}
